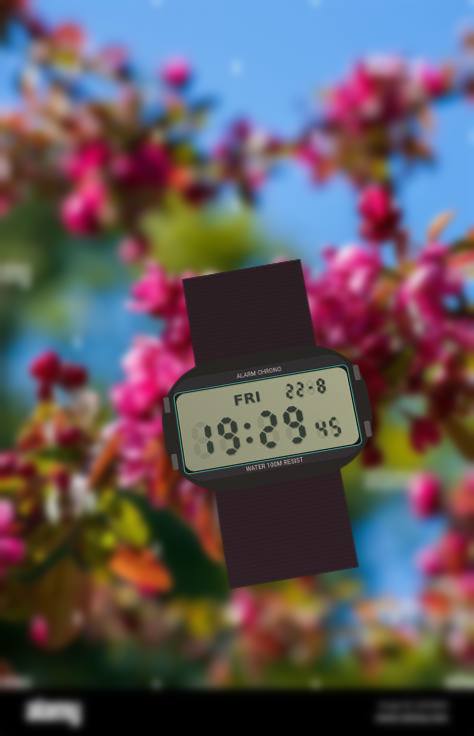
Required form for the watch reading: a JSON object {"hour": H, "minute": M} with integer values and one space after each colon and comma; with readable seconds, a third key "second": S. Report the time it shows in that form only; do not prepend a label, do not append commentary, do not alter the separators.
{"hour": 19, "minute": 29, "second": 45}
